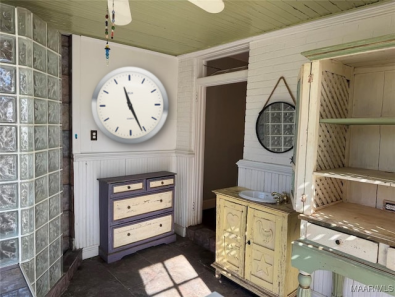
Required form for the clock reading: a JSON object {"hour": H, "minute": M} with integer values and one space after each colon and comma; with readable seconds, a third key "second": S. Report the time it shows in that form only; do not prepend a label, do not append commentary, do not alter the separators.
{"hour": 11, "minute": 26}
